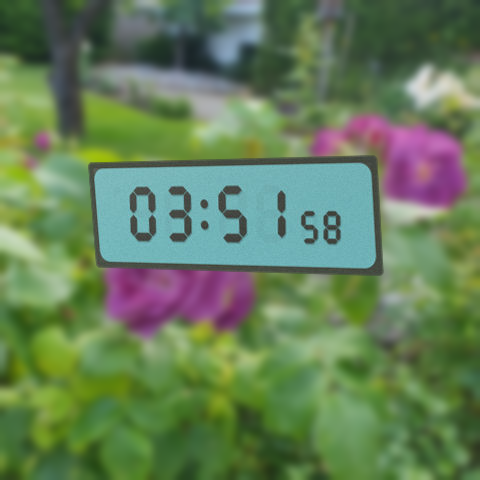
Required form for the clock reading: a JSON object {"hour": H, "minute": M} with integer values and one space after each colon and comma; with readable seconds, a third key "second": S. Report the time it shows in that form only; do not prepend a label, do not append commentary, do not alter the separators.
{"hour": 3, "minute": 51, "second": 58}
